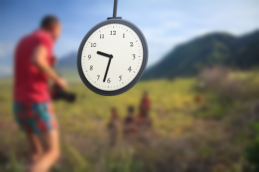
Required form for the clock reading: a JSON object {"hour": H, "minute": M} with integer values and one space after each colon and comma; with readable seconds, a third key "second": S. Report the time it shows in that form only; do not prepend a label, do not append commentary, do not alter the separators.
{"hour": 9, "minute": 32}
